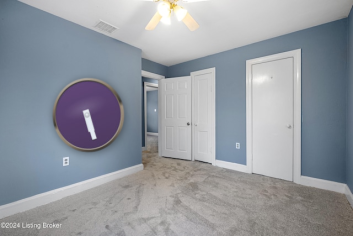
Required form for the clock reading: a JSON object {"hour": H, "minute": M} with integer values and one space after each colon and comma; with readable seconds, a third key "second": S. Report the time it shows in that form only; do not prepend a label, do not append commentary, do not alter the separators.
{"hour": 5, "minute": 27}
